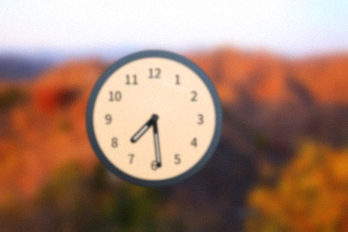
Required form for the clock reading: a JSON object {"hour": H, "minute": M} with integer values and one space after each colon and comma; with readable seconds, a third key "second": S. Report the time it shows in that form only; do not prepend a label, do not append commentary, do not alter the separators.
{"hour": 7, "minute": 29}
